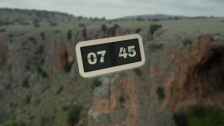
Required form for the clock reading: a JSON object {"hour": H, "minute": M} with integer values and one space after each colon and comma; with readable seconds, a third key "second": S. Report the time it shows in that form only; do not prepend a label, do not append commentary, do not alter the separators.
{"hour": 7, "minute": 45}
